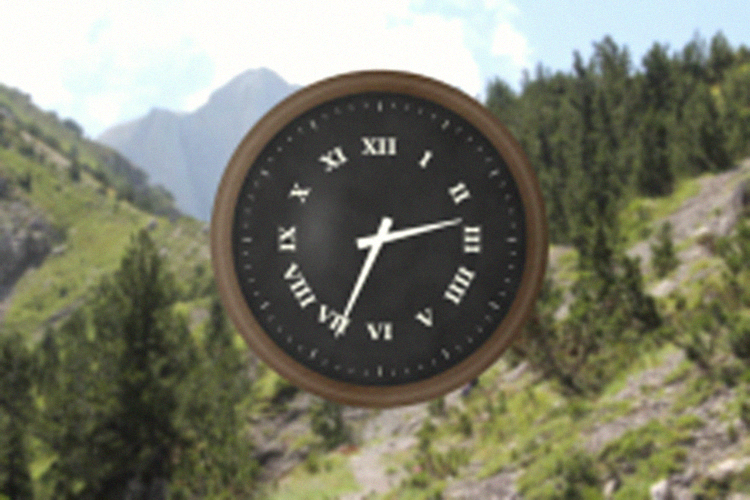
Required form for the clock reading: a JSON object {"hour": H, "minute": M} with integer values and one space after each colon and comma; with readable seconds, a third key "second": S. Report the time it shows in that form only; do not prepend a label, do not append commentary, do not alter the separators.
{"hour": 2, "minute": 34}
